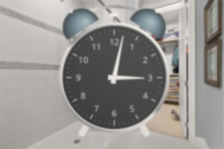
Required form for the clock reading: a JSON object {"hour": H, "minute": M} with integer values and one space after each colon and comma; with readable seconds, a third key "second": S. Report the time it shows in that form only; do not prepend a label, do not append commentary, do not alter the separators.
{"hour": 3, "minute": 2}
